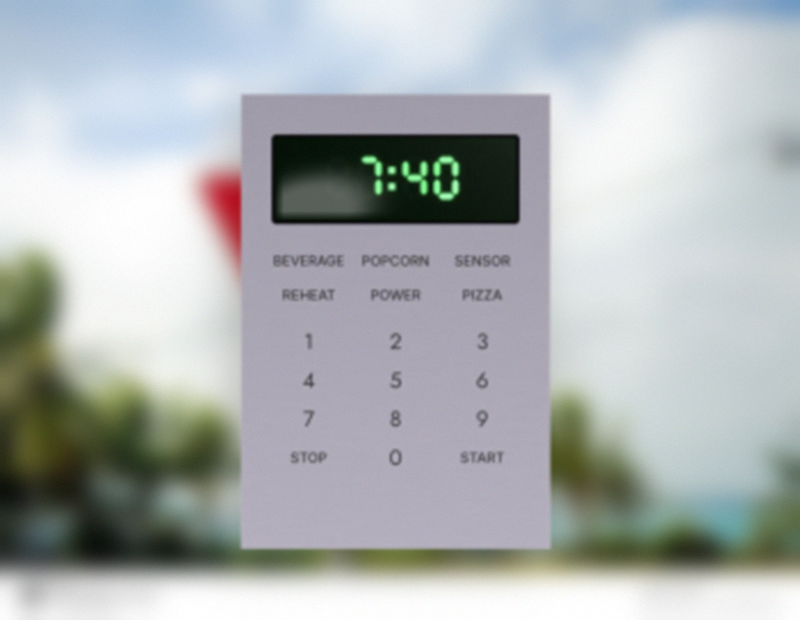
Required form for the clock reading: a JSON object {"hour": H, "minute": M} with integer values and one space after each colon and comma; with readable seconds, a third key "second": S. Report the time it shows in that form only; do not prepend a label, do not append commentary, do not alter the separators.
{"hour": 7, "minute": 40}
